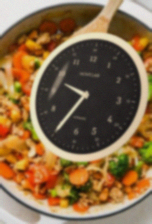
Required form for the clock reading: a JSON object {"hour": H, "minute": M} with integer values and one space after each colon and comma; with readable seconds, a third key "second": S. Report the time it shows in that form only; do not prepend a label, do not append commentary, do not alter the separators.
{"hour": 9, "minute": 35}
